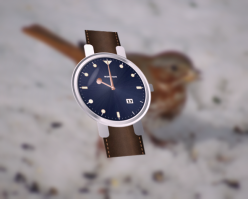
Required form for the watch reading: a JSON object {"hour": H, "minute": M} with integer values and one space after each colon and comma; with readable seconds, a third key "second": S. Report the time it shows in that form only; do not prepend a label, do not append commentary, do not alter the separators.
{"hour": 10, "minute": 0}
